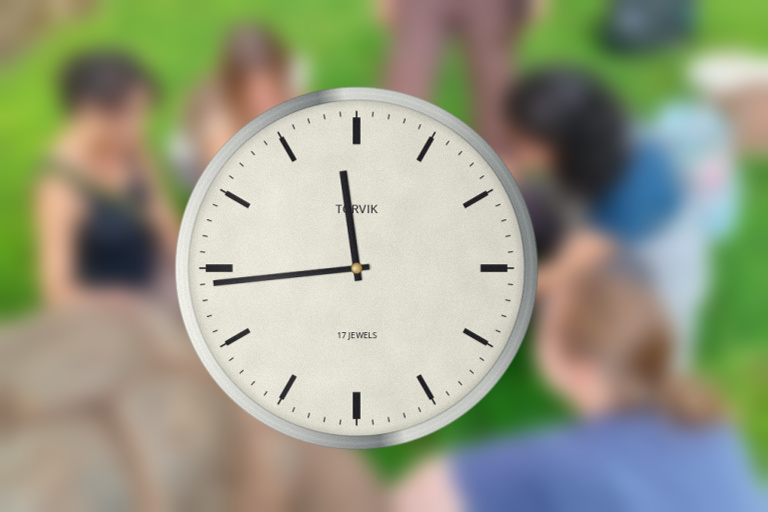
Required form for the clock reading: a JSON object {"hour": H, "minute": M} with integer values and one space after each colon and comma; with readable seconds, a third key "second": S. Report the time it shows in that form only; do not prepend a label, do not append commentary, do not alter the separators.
{"hour": 11, "minute": 44}
